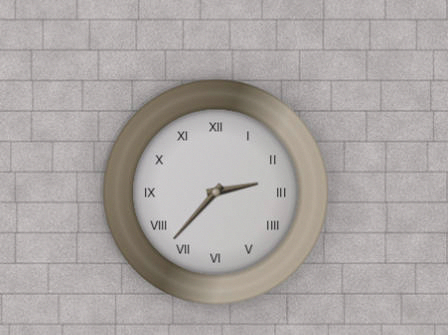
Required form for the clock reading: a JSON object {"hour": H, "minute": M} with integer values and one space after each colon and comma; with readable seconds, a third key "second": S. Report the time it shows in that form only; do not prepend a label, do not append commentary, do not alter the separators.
{"hour": 2, "minute": 37}
